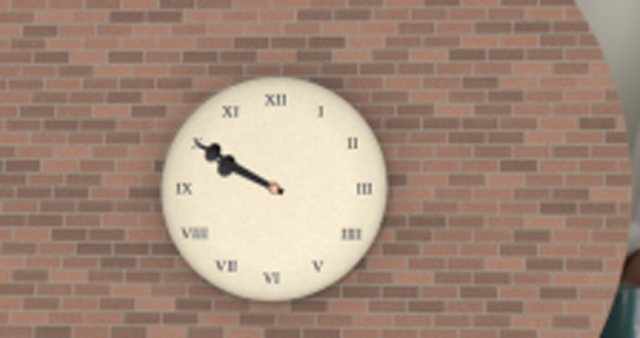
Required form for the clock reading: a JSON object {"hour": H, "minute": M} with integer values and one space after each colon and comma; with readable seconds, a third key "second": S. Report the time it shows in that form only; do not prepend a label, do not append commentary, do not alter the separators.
{"hour": 9, "minute": 50}
